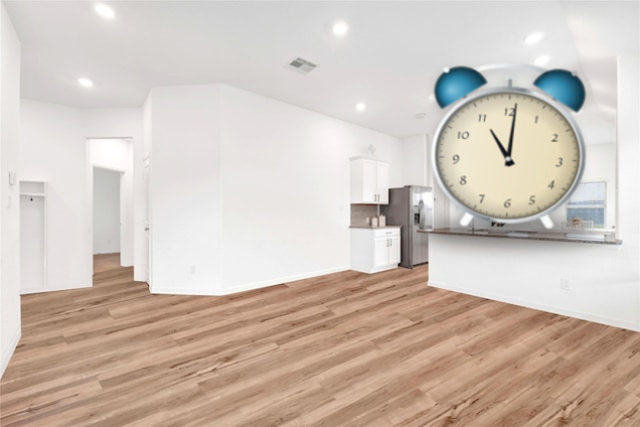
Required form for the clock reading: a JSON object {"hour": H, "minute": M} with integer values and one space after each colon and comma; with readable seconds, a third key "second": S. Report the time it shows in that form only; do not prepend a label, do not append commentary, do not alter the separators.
{"hour": 11, "minute": 1}
